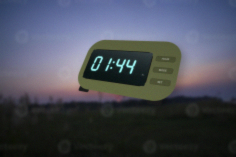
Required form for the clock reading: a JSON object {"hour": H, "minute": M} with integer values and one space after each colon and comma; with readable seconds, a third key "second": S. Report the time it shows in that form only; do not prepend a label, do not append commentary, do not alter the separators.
{"hour": 1, "minute": 44}
